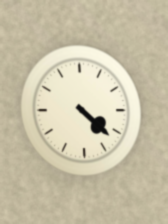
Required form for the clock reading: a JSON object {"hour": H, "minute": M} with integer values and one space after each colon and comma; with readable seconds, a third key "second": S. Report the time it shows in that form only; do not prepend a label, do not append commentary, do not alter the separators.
{"hour": 4, "minute": 22}
